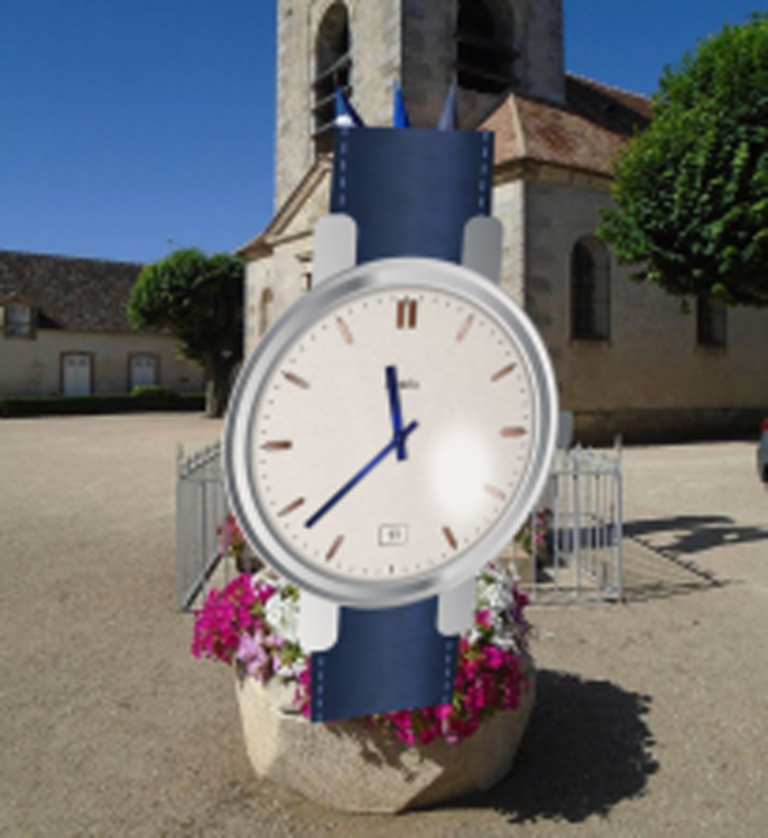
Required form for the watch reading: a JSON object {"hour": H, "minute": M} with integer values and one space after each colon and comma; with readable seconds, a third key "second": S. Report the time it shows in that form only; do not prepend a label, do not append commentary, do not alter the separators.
{"hour": 11, "minute": 38}
